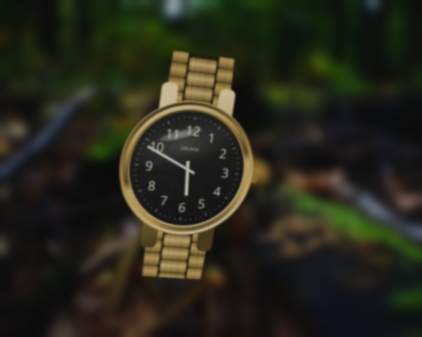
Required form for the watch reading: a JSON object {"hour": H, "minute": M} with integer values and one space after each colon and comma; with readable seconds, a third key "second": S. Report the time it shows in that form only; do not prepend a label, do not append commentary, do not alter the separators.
{"hour": 5, "minute": 49}
